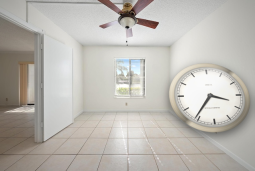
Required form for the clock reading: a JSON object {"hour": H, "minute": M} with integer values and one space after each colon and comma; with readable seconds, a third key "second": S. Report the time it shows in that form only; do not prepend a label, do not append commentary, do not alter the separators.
{"hour": 3, "minute": 36}
